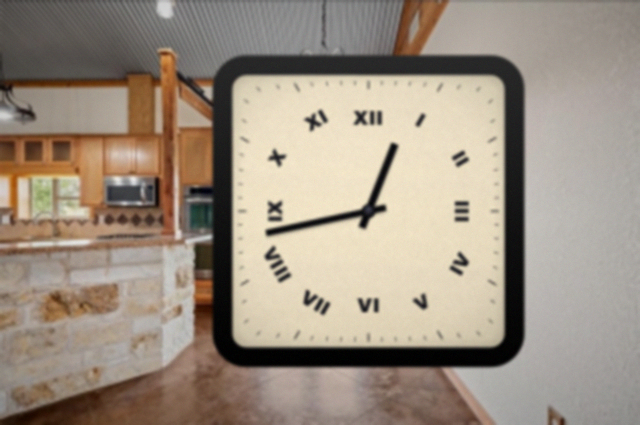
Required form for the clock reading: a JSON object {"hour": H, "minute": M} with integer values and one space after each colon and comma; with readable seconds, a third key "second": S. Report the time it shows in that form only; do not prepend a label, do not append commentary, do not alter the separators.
{"hour": 12, "minute": 43}
